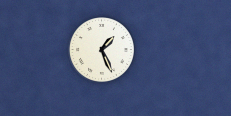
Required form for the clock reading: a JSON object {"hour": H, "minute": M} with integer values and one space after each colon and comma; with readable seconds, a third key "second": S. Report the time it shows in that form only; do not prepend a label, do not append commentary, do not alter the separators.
{"hour": 1, "minute": 26}
